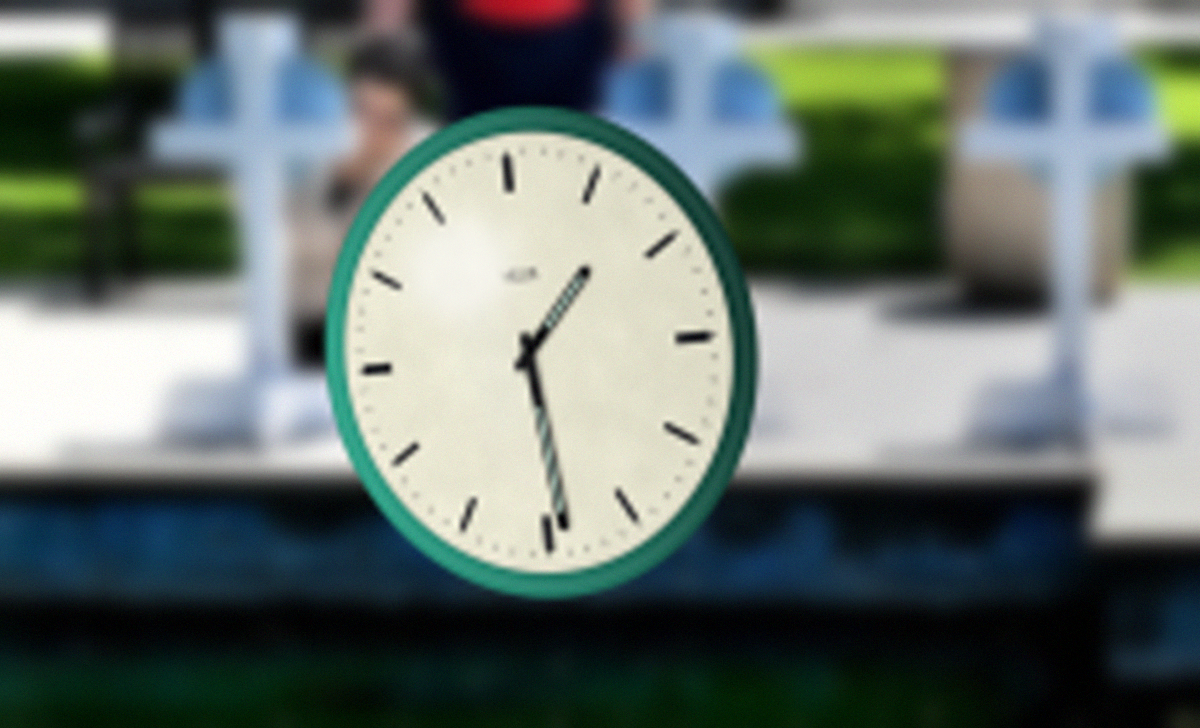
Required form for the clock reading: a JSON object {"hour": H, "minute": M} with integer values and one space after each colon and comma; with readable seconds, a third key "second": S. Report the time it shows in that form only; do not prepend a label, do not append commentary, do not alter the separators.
{"hour": 1, "minute": 29}
